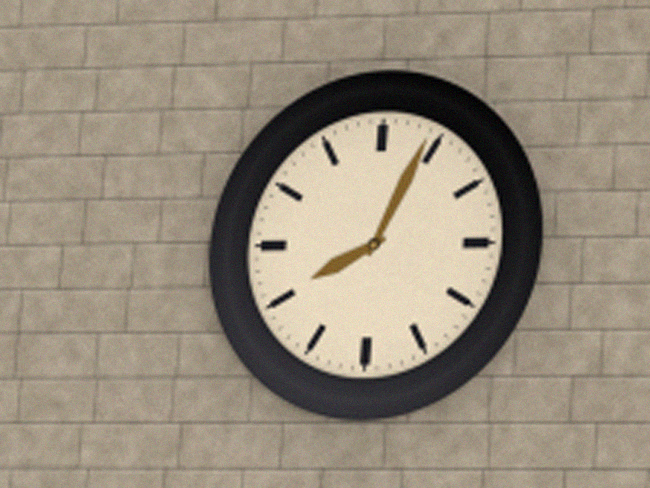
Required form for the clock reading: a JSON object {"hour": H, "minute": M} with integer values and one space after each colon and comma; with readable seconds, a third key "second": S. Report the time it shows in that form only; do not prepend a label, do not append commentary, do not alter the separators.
{"hour": 8, "minute": 4}
